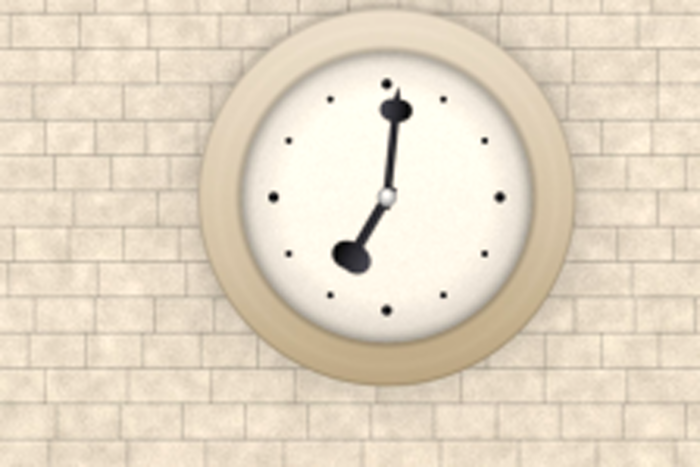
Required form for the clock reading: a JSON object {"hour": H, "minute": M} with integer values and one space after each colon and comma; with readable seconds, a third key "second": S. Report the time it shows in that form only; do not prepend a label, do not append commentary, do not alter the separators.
{"hour": 7, "minute": 1}
